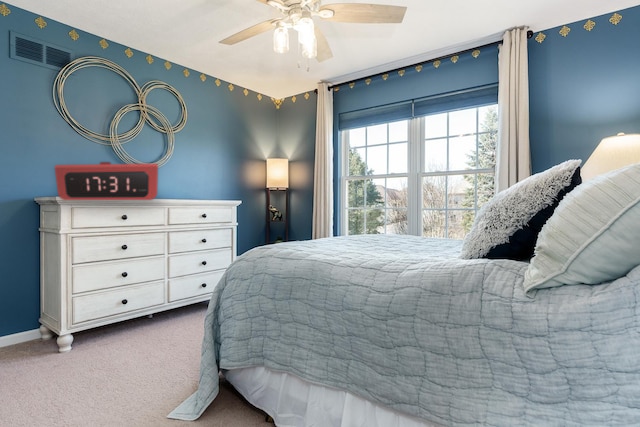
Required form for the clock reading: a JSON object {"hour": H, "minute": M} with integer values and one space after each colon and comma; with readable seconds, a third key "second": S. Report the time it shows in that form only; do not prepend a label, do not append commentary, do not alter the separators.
{"hour": 17, "minute": 31}
